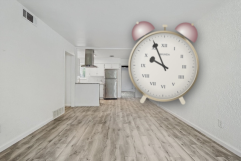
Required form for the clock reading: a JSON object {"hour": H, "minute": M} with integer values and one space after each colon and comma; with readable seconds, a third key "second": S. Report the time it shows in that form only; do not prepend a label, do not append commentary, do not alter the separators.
{"hour": 9, "minute": 56}
